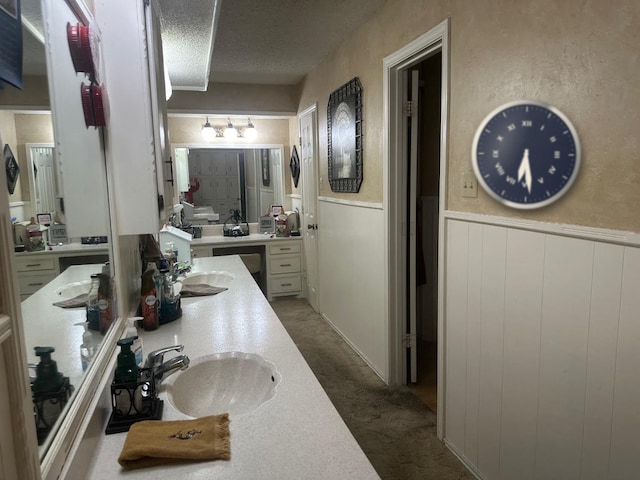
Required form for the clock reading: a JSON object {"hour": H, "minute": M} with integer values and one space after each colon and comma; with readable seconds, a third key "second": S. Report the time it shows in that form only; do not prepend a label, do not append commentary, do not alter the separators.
{"hour": 6, "minute": 29}
